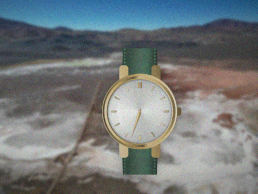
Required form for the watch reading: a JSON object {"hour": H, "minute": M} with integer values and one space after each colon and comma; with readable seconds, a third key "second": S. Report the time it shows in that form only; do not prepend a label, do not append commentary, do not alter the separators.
{"hour": 6, "minute": 33}
